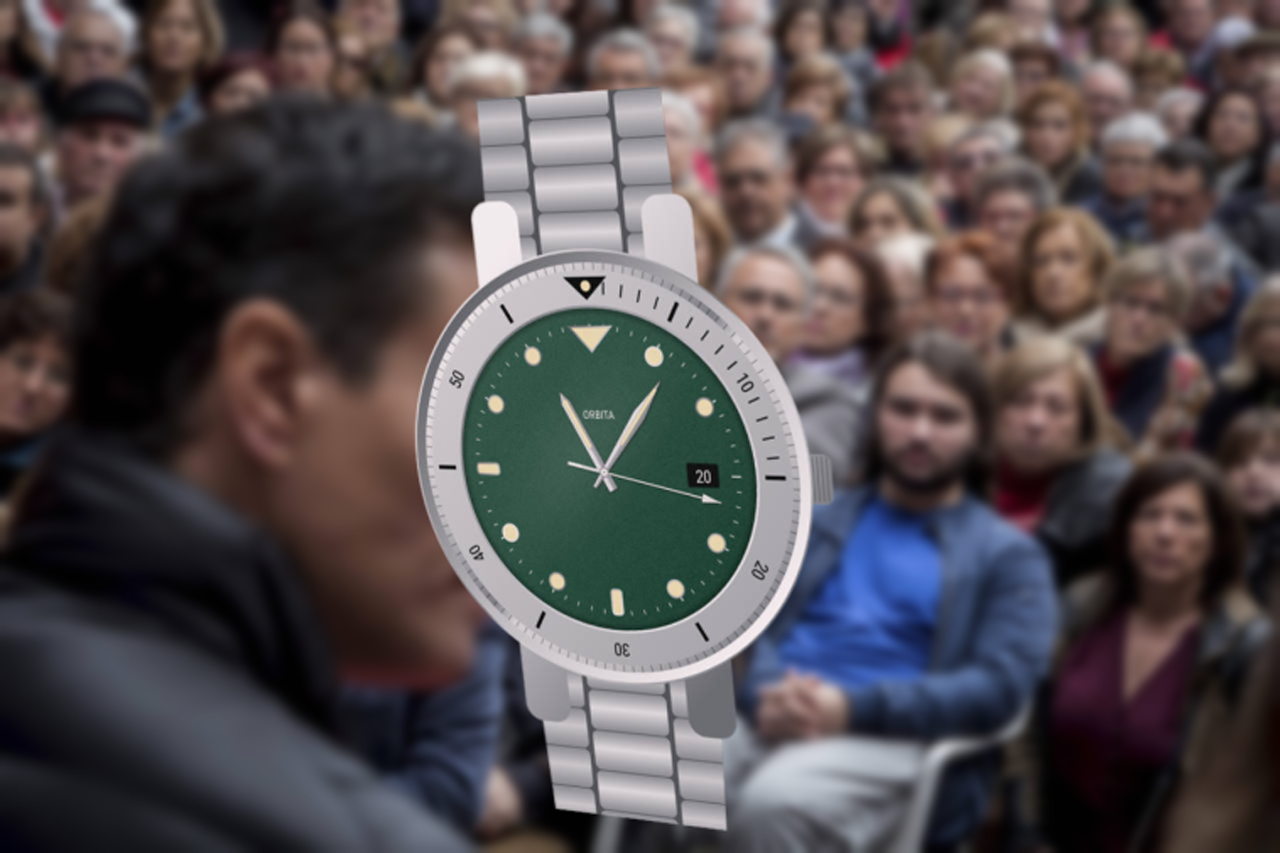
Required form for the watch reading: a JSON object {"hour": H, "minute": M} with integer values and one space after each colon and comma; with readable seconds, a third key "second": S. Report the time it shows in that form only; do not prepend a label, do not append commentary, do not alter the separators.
{"hour": 11, "minute": 6, "second": 17}
